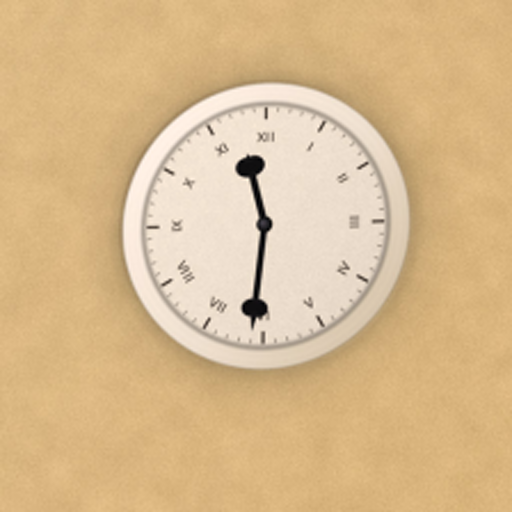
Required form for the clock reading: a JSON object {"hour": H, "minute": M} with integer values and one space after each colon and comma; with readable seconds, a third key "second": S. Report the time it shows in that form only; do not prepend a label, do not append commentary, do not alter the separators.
{"hour": 11, "minute": 31}
